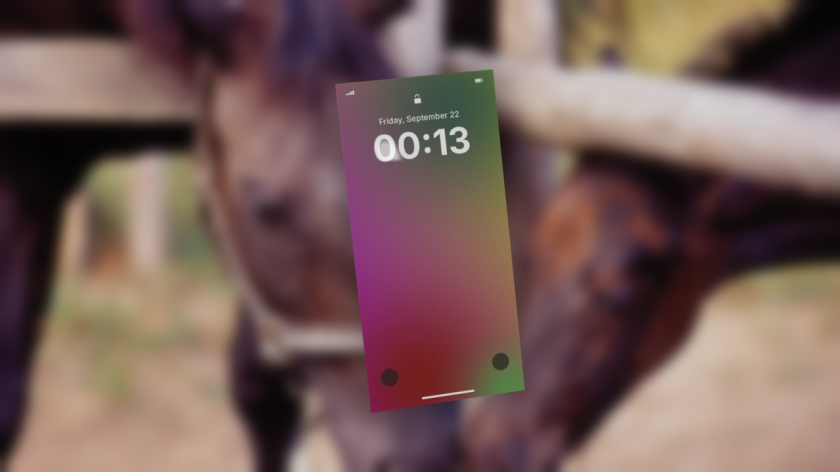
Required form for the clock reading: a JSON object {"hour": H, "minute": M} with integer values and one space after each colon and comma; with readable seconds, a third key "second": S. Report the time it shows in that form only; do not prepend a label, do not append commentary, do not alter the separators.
{"hour": 0, "minute": 13}
